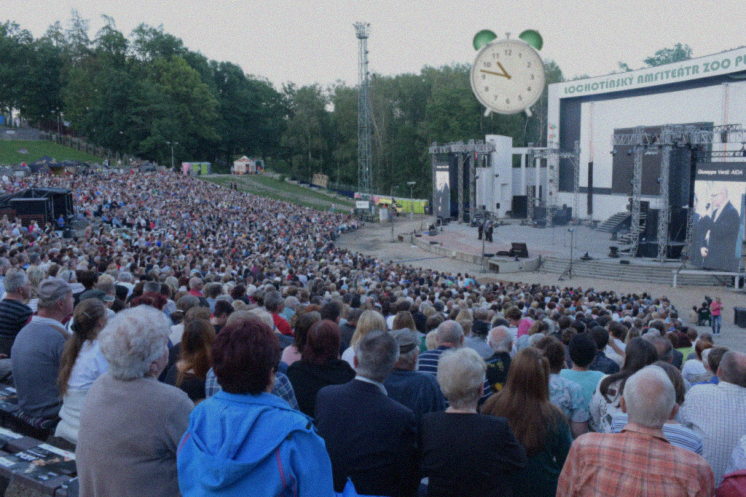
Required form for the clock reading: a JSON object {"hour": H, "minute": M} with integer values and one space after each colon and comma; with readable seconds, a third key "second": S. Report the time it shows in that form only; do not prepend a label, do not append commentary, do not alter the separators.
{"hour": 10, "minute": 47}
